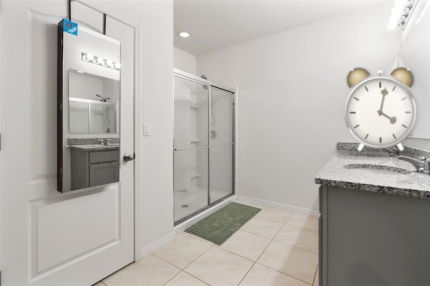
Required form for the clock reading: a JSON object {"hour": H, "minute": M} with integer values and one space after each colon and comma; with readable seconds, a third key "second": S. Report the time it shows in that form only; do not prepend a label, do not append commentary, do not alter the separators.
{"hour": 4, "minute": 2}
